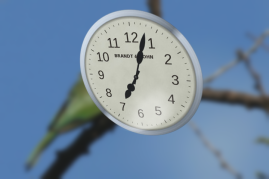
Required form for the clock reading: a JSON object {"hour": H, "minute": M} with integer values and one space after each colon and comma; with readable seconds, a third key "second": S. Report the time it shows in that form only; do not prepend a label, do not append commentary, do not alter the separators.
{"hour": 7, "minute": 3}
